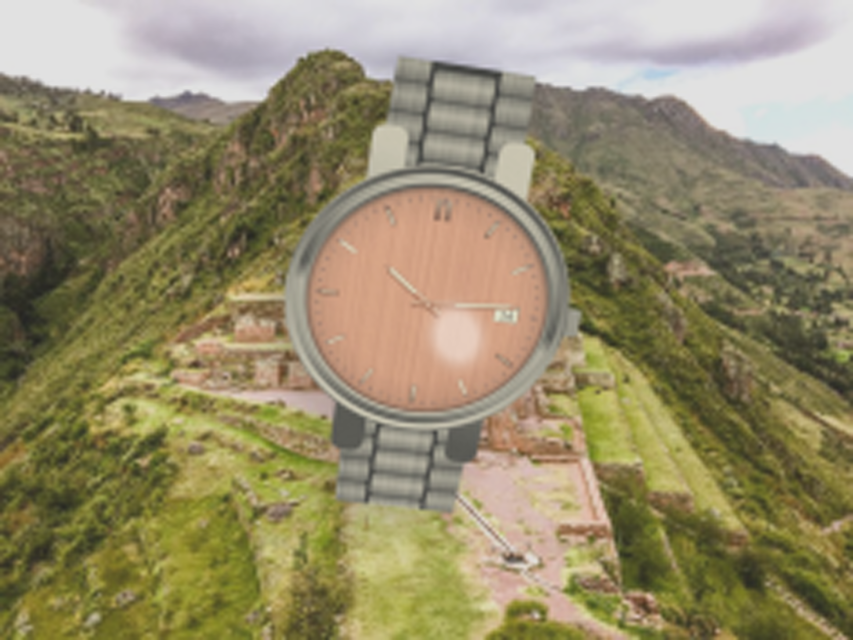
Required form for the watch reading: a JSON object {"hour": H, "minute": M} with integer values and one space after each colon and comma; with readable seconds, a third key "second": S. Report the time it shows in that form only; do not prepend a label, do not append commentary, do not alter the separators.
{"hour": 10, "minute": 14}
